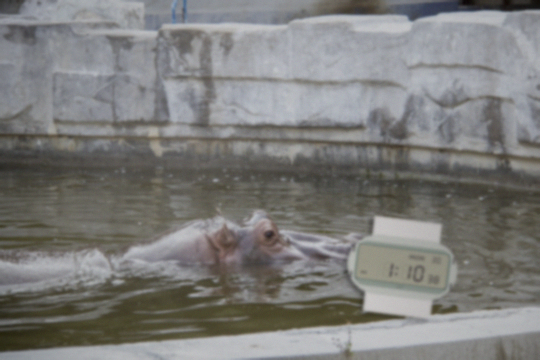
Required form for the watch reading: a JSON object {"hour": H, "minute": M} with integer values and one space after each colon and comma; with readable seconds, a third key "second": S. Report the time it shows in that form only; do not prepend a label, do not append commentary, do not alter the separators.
{"hour": 1, "minute": 10}
